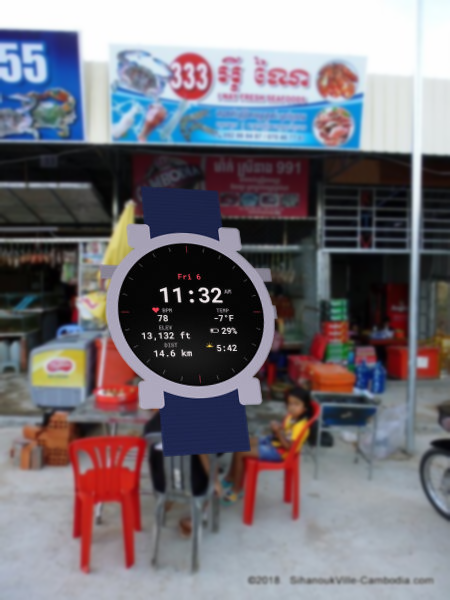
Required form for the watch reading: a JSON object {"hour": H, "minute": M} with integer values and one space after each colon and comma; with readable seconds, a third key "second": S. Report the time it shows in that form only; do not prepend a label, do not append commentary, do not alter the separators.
{"hour": 11, "minute": 32}
